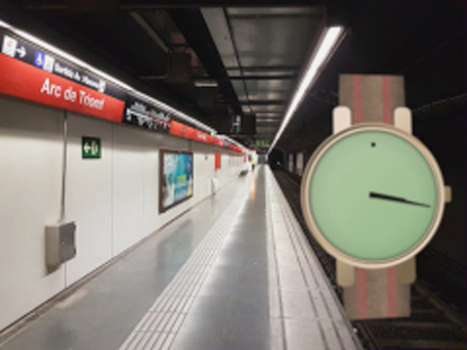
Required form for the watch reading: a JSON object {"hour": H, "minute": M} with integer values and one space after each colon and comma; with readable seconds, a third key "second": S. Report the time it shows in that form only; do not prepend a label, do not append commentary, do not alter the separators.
{"hour": 3, "minute": 17}
